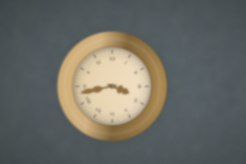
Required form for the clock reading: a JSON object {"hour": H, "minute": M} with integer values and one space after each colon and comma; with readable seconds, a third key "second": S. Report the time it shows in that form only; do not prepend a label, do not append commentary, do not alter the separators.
{"hour": 3, "minute": 43}
